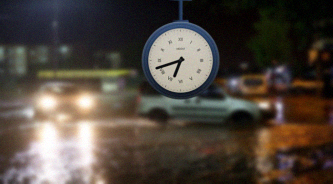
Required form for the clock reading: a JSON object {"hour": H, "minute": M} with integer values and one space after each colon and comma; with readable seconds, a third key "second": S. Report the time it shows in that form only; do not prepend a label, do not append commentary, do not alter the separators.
{"hour": 6, "minute": 42}
